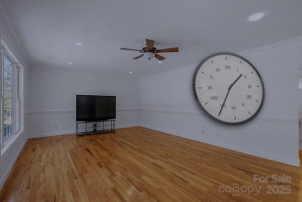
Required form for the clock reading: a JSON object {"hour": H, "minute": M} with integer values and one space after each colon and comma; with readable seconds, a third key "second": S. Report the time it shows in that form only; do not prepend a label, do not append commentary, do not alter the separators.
{"hour": 1, "minute": 35}
